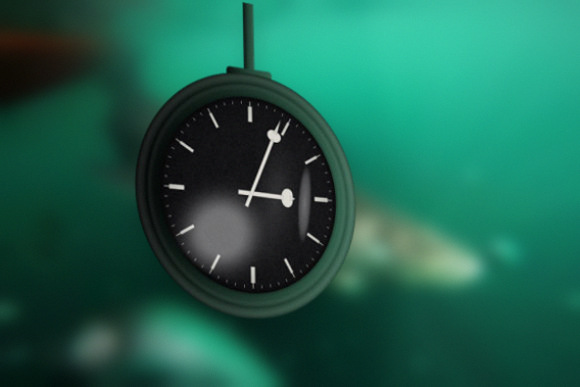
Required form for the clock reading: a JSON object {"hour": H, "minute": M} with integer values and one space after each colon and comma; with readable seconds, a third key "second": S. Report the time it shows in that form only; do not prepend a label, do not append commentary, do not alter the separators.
{"hour": 3, "minute": 4}
